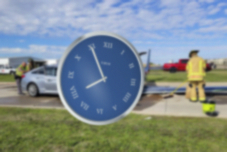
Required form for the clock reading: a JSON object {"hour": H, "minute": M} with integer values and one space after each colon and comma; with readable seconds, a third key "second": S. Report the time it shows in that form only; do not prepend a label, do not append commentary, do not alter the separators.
{"hour": 7, "minute": 55}
